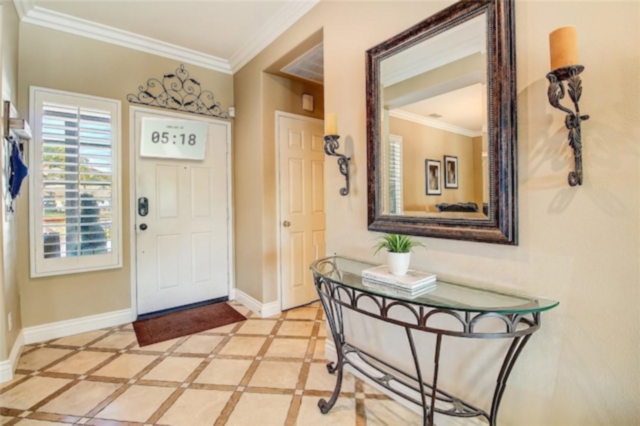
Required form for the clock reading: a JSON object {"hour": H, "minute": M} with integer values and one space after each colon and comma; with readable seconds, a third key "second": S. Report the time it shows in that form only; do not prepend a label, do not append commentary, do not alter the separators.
{"hour": 5, "minute": 18}
